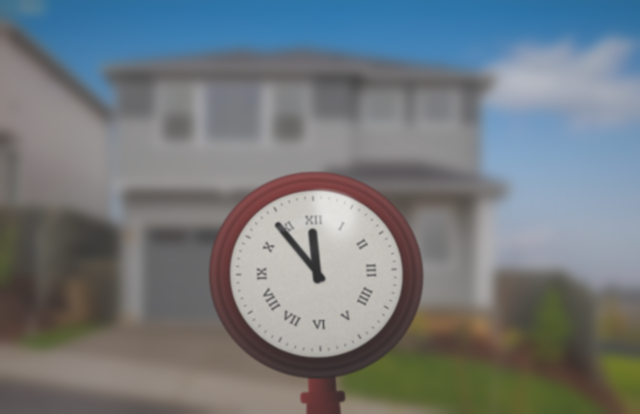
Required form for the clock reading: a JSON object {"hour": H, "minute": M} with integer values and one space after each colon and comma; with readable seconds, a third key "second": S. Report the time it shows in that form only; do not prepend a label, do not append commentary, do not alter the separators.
{"hour": 11, "minute": 54}
